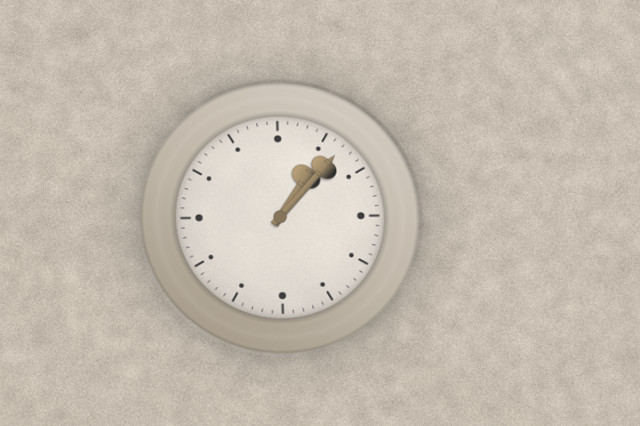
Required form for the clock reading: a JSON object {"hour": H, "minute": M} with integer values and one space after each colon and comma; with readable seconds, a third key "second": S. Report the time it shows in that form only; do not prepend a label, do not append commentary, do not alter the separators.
{"hour": 1, "minute": 7}
